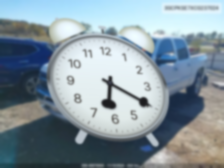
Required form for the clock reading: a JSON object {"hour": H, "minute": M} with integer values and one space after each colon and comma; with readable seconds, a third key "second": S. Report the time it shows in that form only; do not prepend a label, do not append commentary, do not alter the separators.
{"hour": 6, "minute": 20}
